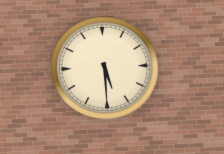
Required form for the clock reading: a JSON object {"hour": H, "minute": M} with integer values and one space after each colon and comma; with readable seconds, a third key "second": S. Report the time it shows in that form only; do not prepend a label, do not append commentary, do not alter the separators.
{"hour": 5, "minute": 30}
